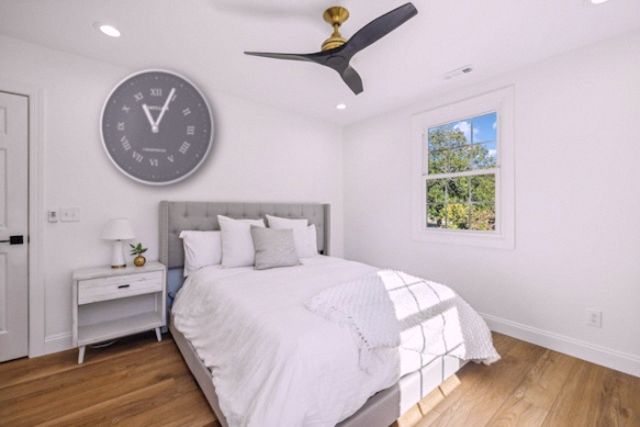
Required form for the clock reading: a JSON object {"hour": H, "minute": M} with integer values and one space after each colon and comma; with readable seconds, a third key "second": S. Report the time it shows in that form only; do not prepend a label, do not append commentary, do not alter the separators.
{"hour": 11, "minute": 4}
